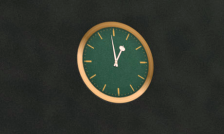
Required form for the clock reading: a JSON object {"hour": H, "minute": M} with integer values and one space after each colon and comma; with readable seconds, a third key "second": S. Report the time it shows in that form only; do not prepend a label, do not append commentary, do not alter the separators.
{"hour": 12, "minute": 59}
